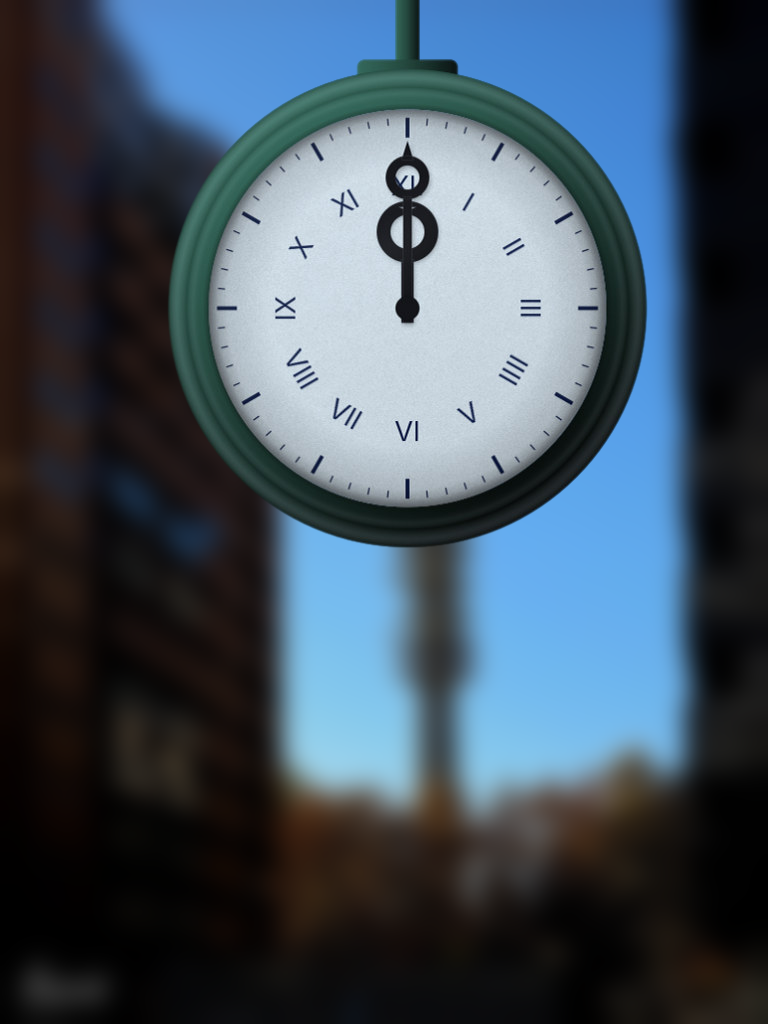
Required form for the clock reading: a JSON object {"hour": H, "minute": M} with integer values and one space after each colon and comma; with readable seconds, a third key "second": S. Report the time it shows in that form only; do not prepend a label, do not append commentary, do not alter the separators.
{"hour": 12, "minute": 0}
